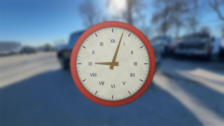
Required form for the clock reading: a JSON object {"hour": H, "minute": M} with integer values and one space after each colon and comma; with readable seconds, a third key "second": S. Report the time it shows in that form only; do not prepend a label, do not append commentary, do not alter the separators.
{"hour": 9, "minute": 3}
